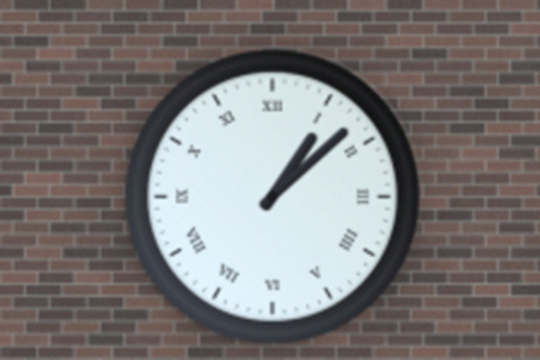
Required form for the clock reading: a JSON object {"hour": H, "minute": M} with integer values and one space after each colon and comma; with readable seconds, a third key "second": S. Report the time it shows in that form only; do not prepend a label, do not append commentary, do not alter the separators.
{"hour": 1, "minute": 8}
